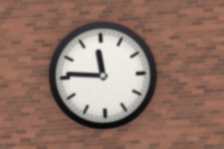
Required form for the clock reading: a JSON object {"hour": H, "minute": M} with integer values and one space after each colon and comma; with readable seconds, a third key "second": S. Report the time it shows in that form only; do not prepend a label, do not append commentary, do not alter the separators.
{"hour": 11, "minute": 46}
